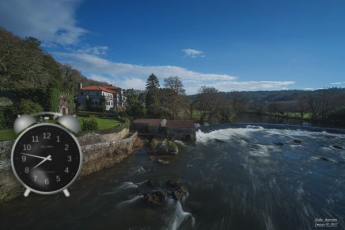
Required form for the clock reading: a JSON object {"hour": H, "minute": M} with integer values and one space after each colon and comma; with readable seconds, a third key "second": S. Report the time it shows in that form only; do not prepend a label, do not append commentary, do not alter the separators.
{"hour": 7, "minute": 47}
